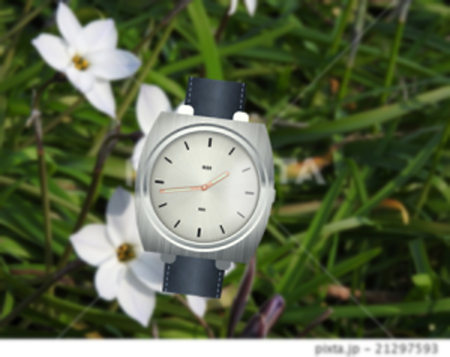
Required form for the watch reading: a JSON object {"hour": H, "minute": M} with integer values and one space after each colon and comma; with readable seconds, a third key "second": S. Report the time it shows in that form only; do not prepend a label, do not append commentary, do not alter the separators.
{"hour": 1, "minute": 43}
